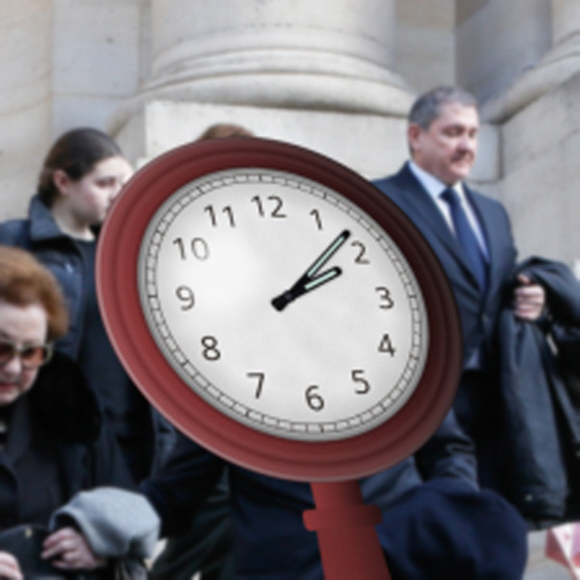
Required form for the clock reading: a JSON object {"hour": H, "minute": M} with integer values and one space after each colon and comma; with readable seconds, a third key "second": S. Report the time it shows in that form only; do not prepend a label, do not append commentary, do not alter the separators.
{"hour": 2, "minute": 8}
